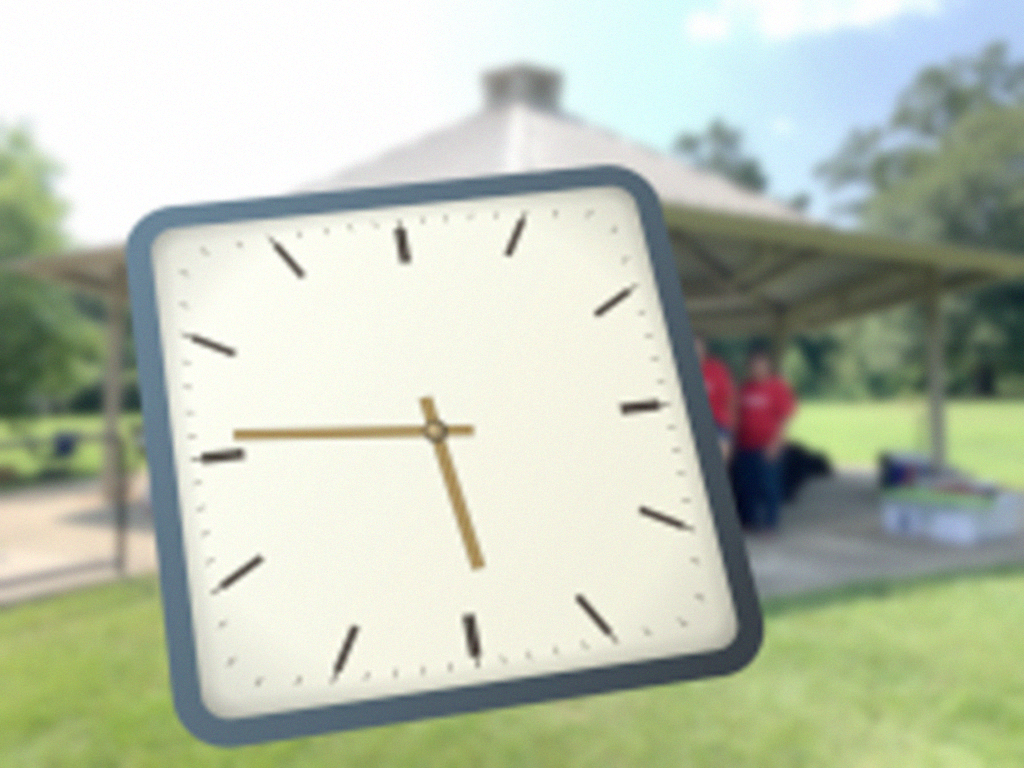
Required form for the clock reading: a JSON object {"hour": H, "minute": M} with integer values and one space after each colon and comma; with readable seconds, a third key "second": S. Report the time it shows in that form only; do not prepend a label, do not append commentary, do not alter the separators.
{"hour": 5, "minute": 46}
